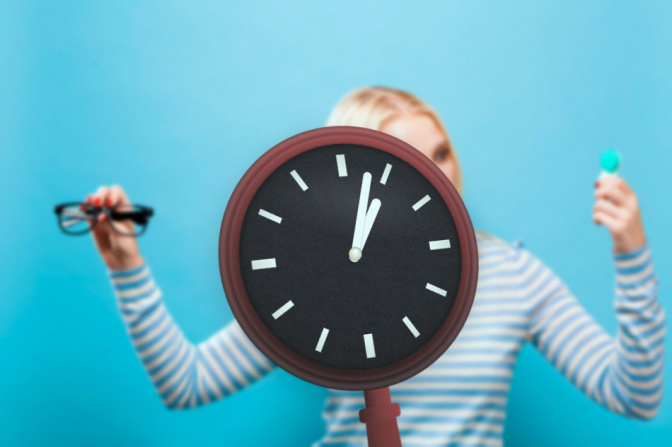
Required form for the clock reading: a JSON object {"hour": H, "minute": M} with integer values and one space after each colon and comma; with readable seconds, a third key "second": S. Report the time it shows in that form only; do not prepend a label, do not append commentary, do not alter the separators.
{"hour": 1, "minute": 3}
